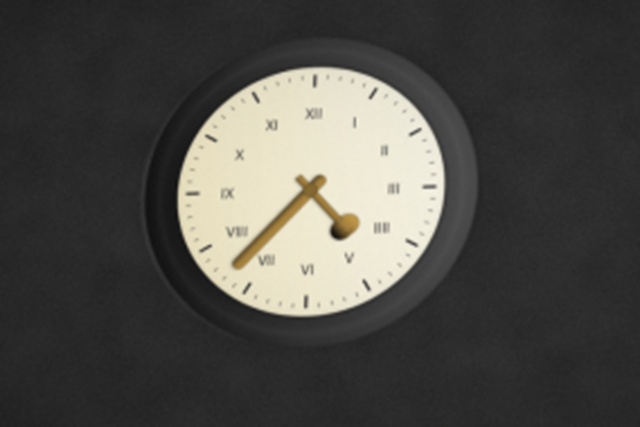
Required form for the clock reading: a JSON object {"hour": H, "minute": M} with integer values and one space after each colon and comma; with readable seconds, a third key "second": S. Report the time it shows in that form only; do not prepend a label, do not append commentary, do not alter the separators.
{"hour": 4, "minute": 37}
